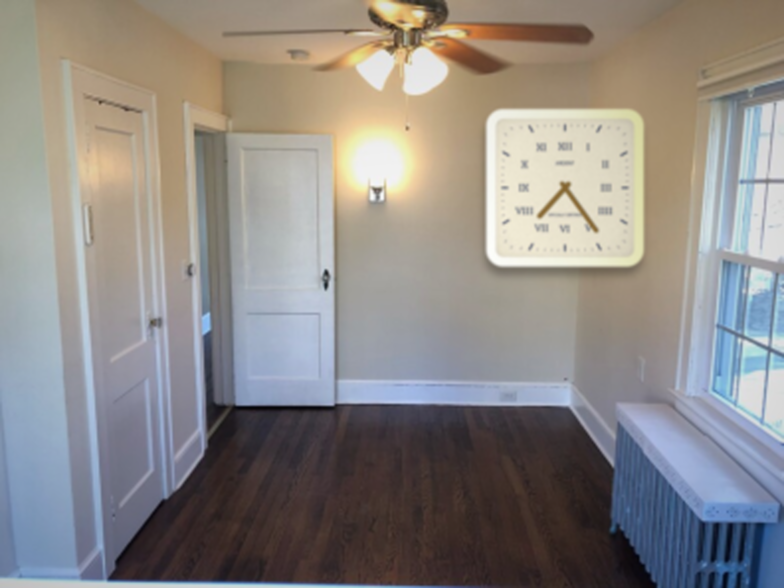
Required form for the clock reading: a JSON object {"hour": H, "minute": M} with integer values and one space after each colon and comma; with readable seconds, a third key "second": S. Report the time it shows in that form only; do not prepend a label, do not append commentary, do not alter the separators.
{"hour": 7, "minute": 24}
